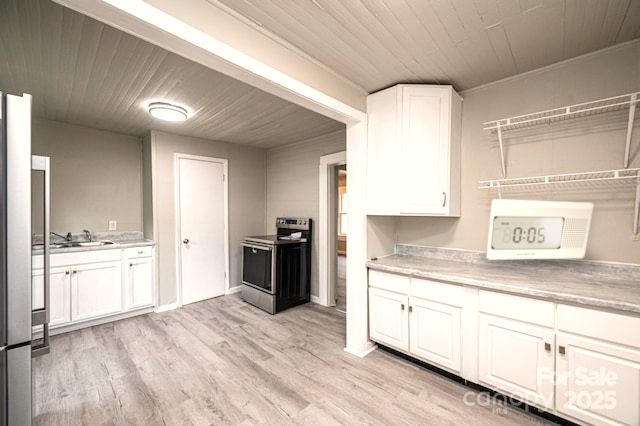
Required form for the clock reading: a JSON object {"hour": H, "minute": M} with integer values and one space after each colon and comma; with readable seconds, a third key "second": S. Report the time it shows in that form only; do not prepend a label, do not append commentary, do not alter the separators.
{"hour": 0, "minute": 5}
